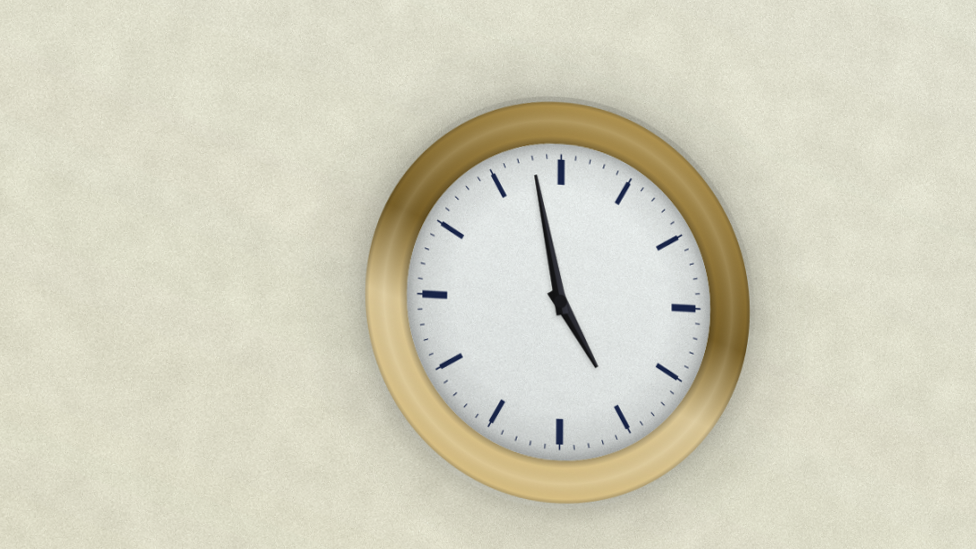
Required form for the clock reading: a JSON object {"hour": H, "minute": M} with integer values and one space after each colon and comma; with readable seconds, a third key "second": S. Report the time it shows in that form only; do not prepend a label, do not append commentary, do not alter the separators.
{"hour": 4, "minute": 58}
